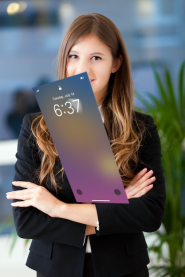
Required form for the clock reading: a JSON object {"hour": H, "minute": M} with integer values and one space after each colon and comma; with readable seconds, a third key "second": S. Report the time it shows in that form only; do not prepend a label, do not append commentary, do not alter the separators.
{"hour": 6, "minute": 37}
